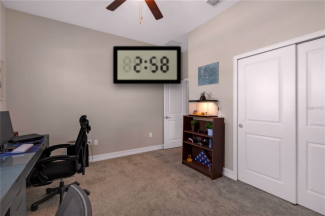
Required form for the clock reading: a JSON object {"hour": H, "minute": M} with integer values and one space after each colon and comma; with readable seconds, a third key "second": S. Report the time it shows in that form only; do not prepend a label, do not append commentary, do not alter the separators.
{"hour": 2, "minute": 58}
